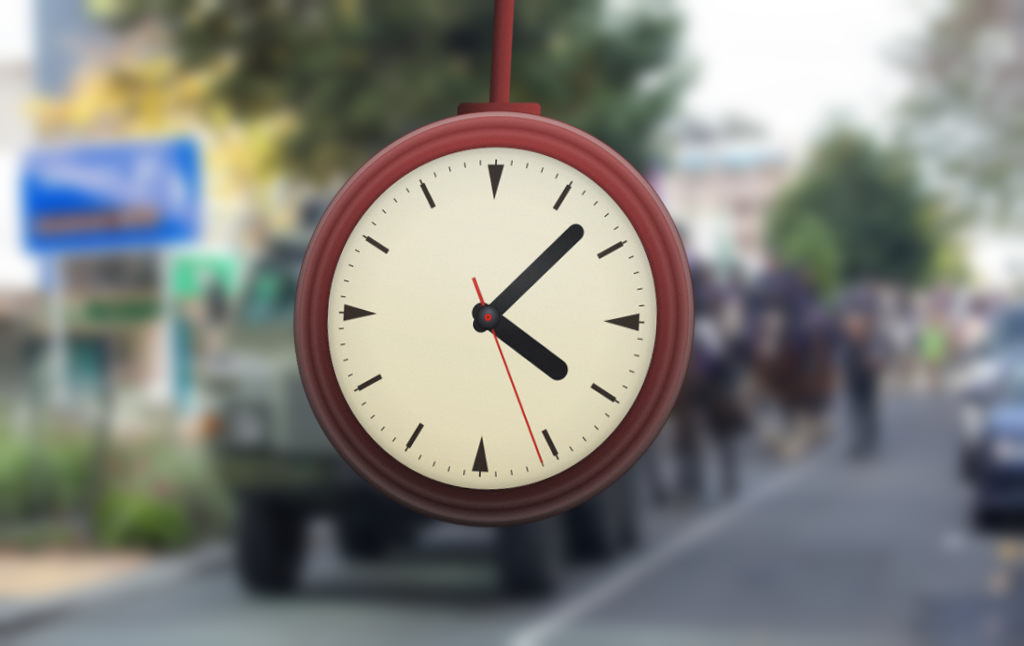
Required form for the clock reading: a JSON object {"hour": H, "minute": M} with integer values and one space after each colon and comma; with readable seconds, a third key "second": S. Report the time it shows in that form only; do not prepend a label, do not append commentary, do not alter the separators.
{"hour": 4, "minute": 7, "second": 26}
